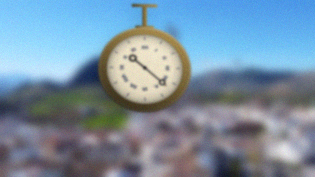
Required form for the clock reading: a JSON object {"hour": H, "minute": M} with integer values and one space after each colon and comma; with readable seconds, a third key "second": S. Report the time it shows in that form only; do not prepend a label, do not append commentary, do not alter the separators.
{"hour": 10, "minute": 22}
